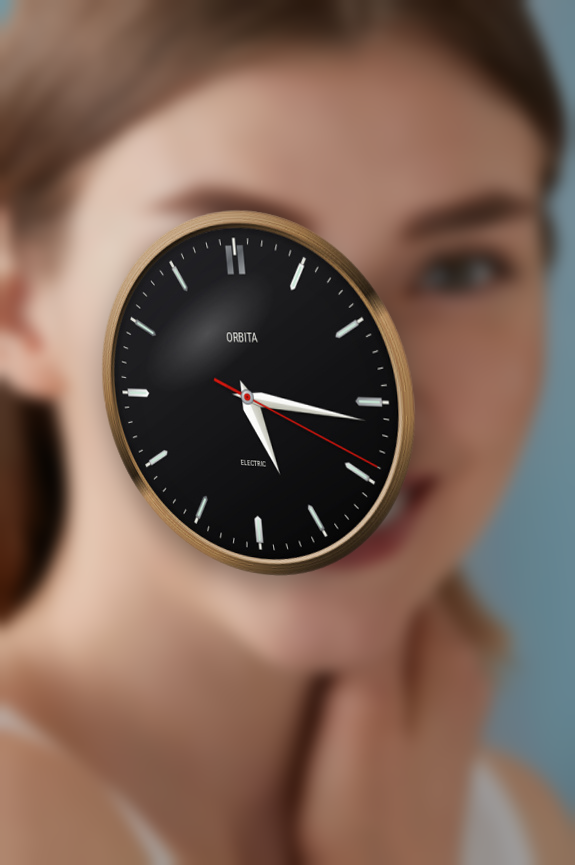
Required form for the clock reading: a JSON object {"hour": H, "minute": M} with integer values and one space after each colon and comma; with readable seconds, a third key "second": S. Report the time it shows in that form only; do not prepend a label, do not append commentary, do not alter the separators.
{"hour": 5, "minute": 16, "second": 19}
